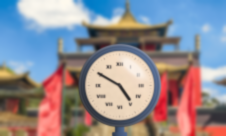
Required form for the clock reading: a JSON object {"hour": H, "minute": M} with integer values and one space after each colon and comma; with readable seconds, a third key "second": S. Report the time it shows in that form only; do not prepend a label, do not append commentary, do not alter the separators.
{"hour": 4, "minute": 50}
